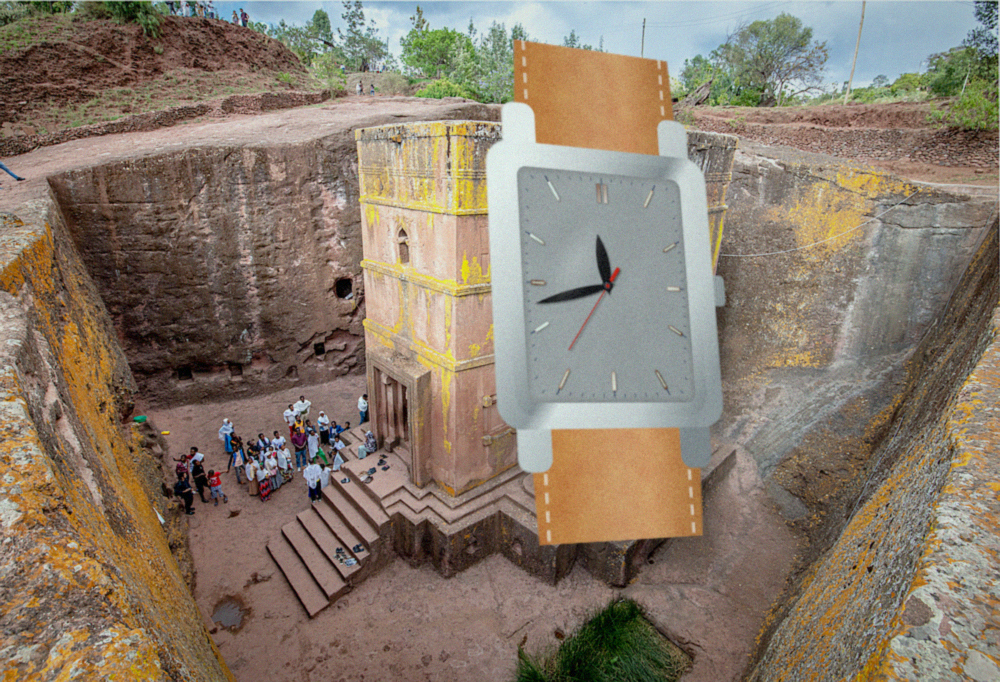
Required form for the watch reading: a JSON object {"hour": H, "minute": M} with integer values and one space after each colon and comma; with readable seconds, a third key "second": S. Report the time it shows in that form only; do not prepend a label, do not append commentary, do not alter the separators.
{"hour": 11, "minute": 42, "second": 36}
